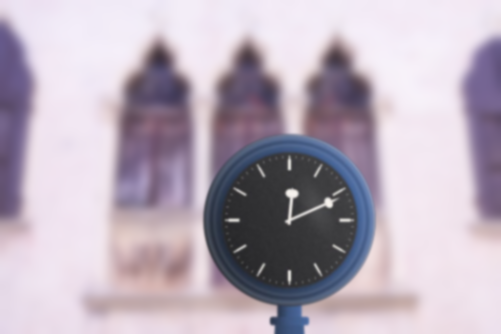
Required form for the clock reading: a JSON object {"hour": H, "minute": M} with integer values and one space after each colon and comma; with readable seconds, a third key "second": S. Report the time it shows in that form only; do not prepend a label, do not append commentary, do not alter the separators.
{"hour": 12, "minute": 11}
